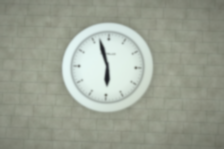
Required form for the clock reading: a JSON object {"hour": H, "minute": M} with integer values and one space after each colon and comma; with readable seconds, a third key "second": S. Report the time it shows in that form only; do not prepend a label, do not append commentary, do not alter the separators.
{"hour": 5, "minute": 57}
